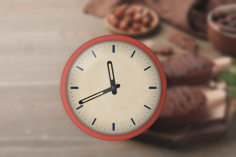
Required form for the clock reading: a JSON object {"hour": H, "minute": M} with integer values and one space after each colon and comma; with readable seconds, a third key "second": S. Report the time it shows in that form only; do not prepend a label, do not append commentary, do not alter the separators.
{"hour": 11, "minute": 41}
